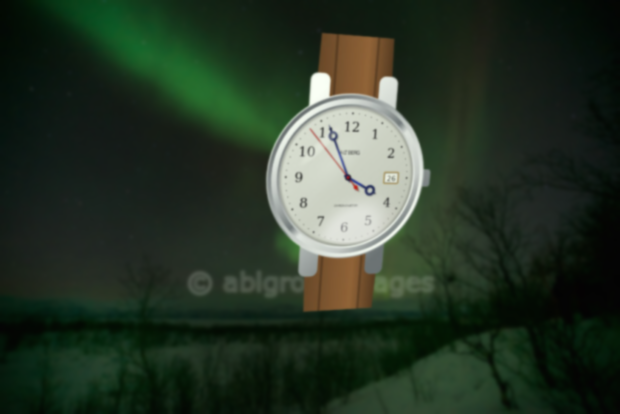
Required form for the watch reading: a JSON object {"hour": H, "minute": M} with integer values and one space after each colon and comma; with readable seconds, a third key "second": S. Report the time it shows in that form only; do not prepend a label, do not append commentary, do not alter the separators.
{"hour": 3, "minute": 55, "second": 53}
